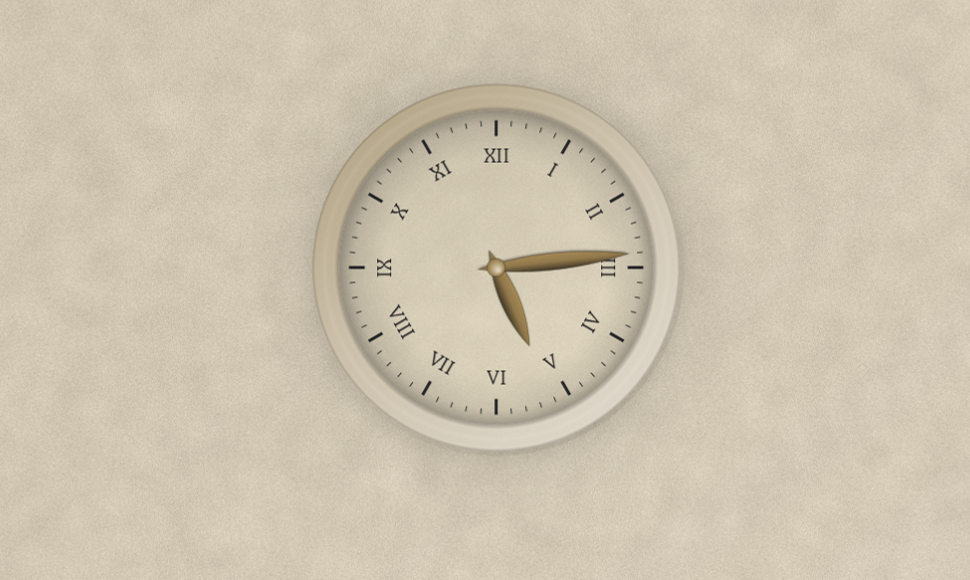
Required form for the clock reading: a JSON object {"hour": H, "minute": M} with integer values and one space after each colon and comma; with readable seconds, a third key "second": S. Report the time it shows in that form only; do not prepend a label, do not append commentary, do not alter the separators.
{"hour": 5, "minute": 14}
